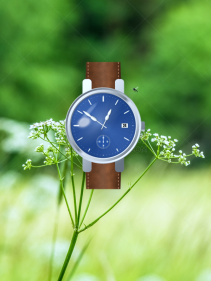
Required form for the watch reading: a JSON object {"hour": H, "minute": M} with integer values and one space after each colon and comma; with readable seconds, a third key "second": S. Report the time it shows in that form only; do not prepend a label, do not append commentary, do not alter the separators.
{"hour": 12, "minute": 51}
